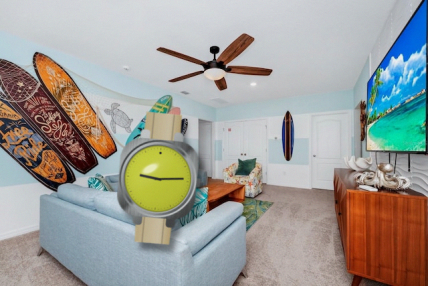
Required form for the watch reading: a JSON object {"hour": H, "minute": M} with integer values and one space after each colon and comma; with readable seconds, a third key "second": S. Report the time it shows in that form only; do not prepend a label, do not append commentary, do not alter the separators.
{"hour": 9, "minute": 14}
